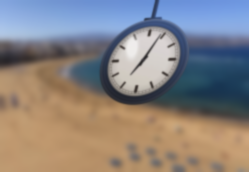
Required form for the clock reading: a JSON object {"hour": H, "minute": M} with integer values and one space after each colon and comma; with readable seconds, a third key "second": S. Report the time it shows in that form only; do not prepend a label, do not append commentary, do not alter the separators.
{"hour": 7, "minute": 4}
